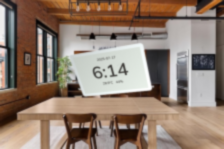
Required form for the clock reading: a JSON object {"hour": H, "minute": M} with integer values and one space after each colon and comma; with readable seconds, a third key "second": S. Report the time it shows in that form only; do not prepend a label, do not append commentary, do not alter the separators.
{"hour": 6, "minute": 14}
